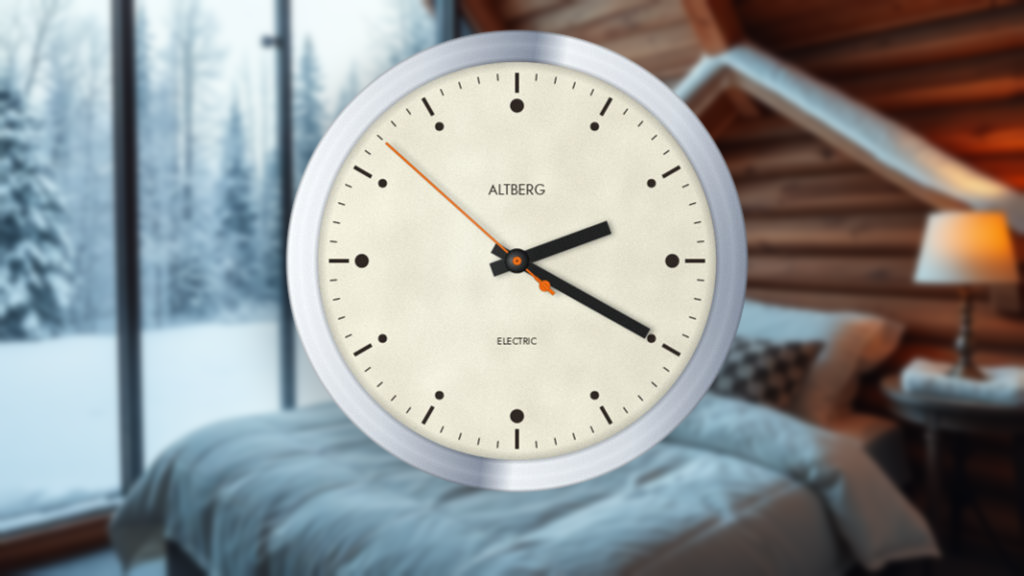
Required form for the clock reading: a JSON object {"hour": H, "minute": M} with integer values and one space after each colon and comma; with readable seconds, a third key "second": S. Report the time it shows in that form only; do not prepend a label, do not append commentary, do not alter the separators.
{"hour": 2, "minute": 19, "second": 52}
